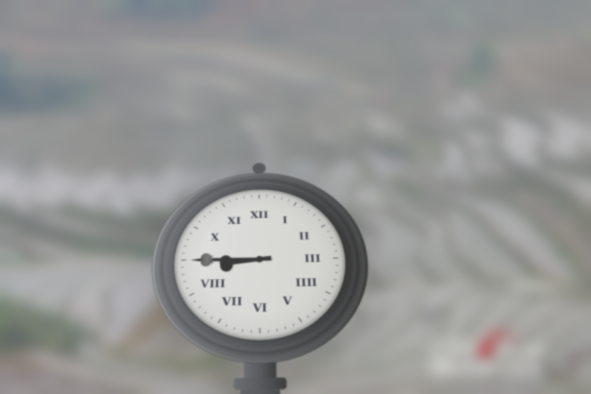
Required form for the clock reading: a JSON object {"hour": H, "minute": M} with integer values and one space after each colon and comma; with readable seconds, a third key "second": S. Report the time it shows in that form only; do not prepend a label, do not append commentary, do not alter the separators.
{"hour": 8, "minute": 45}
